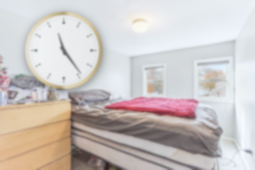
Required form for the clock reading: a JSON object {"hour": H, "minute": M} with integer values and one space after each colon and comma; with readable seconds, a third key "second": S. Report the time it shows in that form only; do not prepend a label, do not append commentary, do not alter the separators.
{"hour": 11, "minute": 24}
